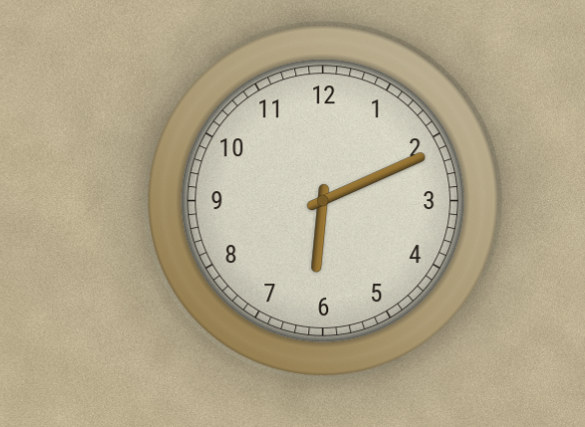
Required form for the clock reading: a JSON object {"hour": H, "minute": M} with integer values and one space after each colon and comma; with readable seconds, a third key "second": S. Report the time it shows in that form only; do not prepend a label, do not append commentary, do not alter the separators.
{"hour": 6, "minute": 11}
